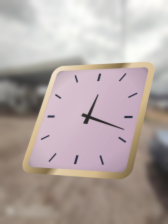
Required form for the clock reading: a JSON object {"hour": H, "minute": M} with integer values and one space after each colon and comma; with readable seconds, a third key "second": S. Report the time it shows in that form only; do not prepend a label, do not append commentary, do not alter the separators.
{"hour": 12, "minute": 18}
